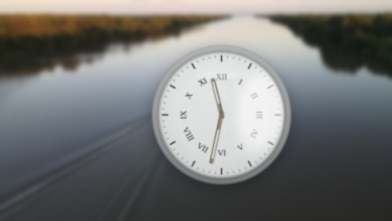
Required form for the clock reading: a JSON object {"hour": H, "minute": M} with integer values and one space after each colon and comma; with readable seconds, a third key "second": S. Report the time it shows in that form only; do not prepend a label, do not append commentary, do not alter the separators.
{"hour": 11, "minute": 32}
